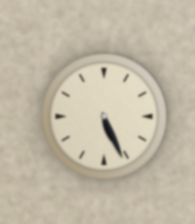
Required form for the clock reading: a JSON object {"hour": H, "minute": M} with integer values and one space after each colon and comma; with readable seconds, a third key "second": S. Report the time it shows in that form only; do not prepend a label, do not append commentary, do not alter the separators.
{"hour": 5, "minute": 26}
